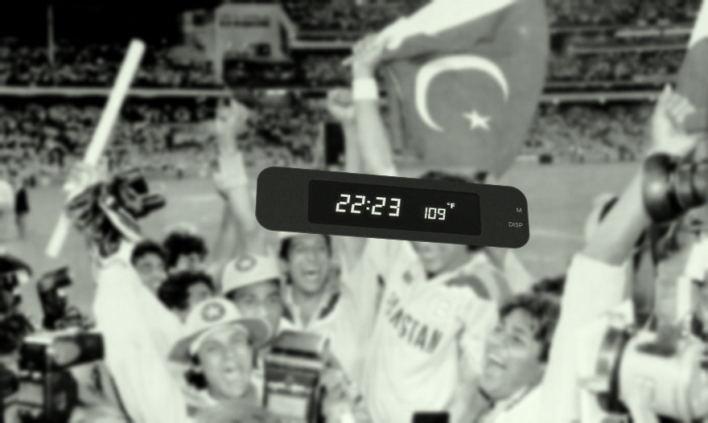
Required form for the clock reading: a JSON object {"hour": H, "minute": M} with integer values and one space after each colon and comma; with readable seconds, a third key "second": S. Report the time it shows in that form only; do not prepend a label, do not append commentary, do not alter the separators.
{"hour": 22, "minute": 23}
